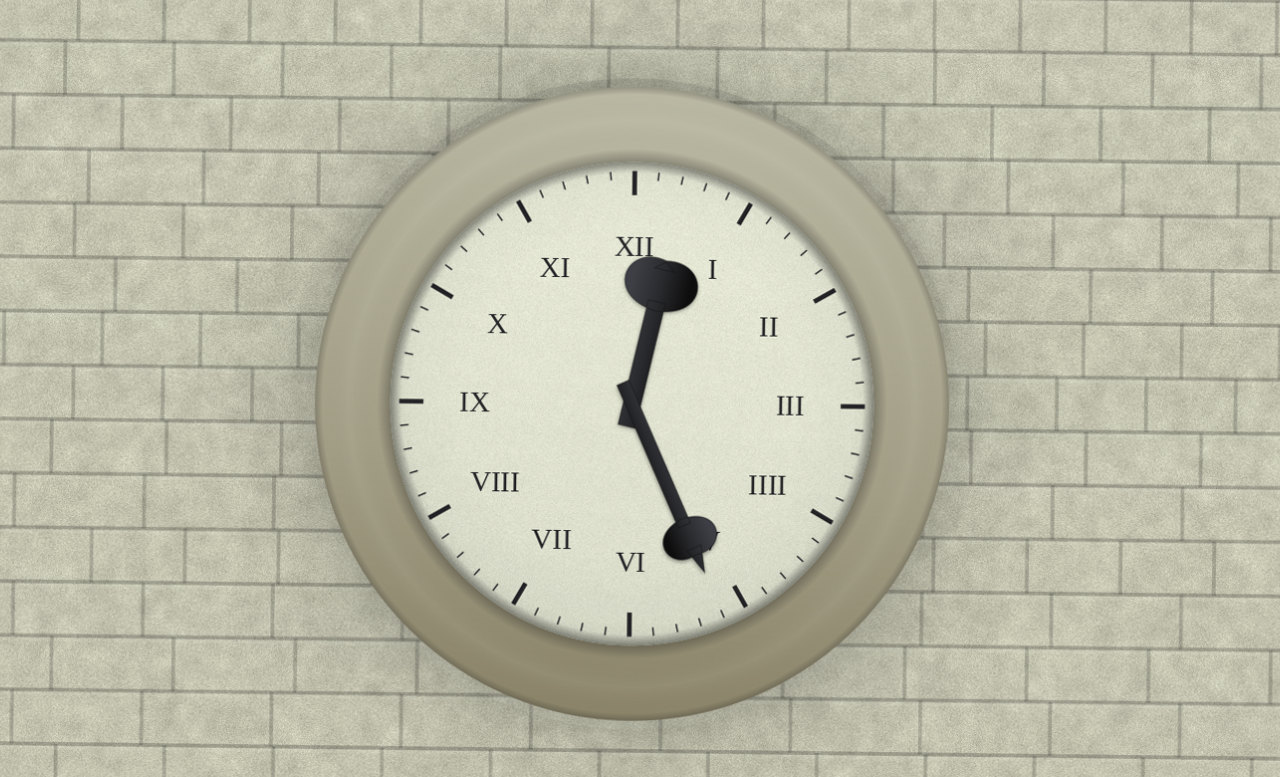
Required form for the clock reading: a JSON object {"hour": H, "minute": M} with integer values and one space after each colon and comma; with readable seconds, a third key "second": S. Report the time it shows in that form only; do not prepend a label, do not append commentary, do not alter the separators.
{"hour": 12, "minute": 26}
